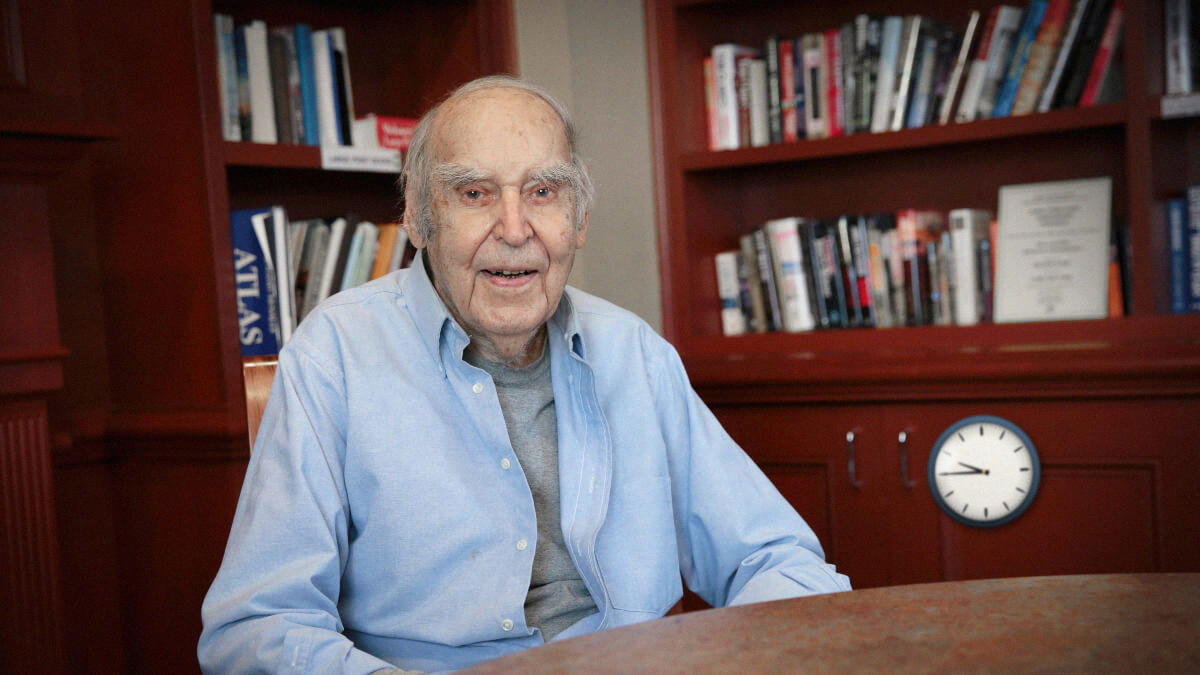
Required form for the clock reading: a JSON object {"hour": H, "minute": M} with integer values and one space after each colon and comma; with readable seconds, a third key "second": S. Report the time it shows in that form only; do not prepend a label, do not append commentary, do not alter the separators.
{"hour": 9, "minute": 45}
